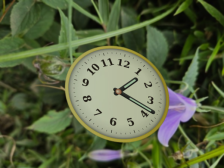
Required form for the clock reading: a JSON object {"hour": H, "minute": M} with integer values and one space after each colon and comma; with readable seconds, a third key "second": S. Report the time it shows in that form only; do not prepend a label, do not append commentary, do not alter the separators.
{"hour": 1, "minute": 18}
